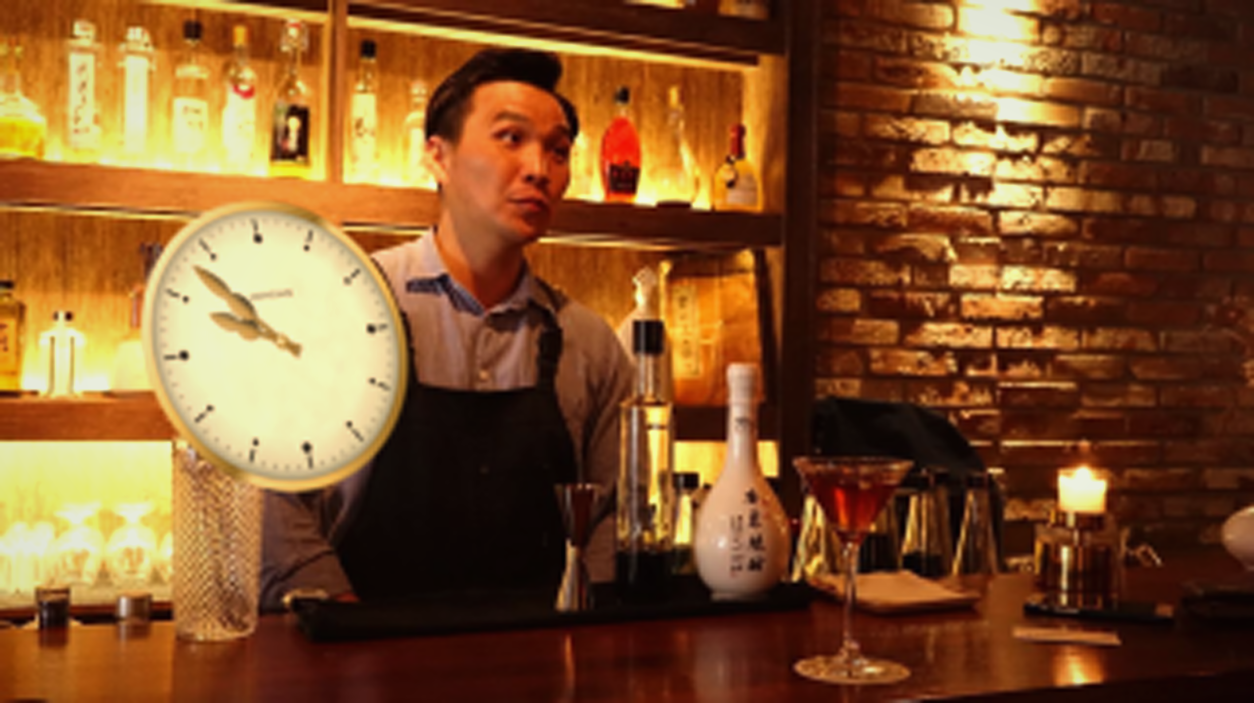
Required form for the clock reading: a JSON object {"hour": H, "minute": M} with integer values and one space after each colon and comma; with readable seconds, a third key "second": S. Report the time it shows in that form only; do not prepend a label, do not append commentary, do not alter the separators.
{"hour": 9, "minute": 53}
